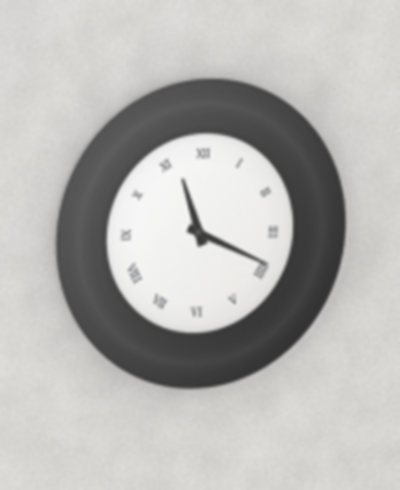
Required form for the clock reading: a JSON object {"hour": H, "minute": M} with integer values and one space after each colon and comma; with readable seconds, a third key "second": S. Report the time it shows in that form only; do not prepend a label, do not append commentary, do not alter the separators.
{"hour": 11, "minute": 19}
